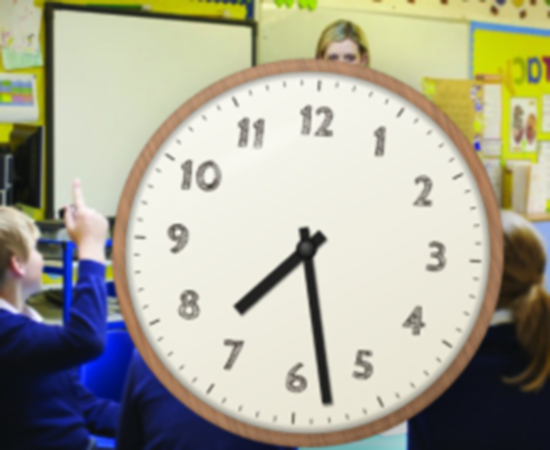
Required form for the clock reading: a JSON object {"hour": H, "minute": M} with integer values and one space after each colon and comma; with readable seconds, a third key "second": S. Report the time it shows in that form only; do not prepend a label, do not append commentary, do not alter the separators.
{"hour": 7, "minute": 28}
